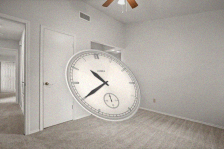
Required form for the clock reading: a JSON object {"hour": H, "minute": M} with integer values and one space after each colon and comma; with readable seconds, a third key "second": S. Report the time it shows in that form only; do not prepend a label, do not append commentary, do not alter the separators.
{"hour": 10, "minute": 40}
